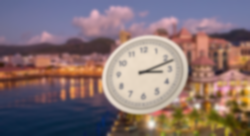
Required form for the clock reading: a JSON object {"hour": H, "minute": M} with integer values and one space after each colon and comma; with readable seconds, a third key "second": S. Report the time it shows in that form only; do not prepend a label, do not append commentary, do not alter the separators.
{"hour": 3, "minute": 12}
